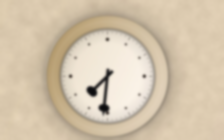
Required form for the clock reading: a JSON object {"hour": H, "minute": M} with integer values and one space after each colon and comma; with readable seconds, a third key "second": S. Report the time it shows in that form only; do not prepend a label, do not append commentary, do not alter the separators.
{"hour": 7, "minute": 31}
